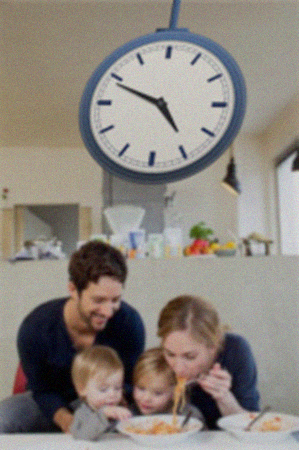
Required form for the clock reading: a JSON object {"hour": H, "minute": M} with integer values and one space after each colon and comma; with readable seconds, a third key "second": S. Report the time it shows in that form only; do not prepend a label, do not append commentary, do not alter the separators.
{"hour": 4, "minute": 49}
